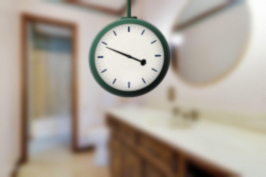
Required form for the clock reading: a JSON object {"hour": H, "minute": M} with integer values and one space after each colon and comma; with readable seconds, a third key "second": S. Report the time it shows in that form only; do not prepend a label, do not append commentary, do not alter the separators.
{"hour": 3, "minute": 49}
